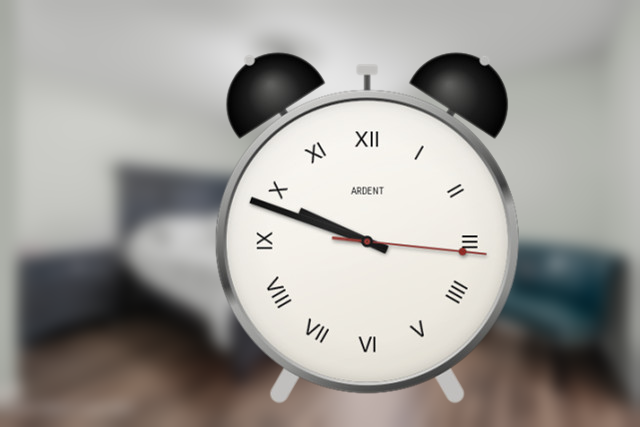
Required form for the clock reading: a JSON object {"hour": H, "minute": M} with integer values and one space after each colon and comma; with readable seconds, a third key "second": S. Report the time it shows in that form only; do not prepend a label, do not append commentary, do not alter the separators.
{"hour": 9, "minute": 48, "second": 16}
